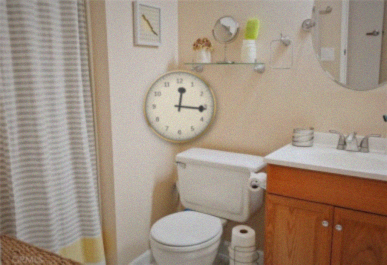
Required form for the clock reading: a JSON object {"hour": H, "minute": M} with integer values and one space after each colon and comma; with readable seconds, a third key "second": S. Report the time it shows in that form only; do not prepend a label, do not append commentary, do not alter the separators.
{"hour": 12, "minute": 16}
